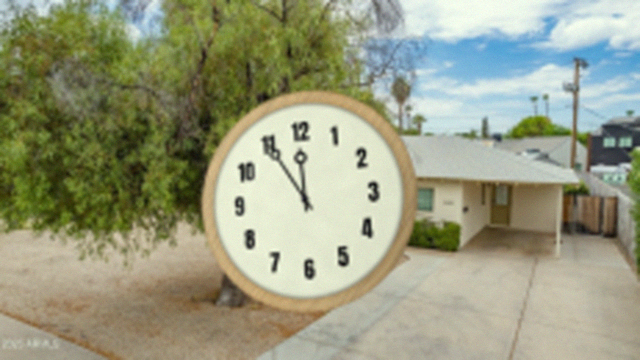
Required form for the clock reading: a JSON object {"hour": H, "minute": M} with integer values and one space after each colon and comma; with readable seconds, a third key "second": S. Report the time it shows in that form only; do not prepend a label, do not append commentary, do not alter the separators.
{"hour": 11, "minute": 55}
